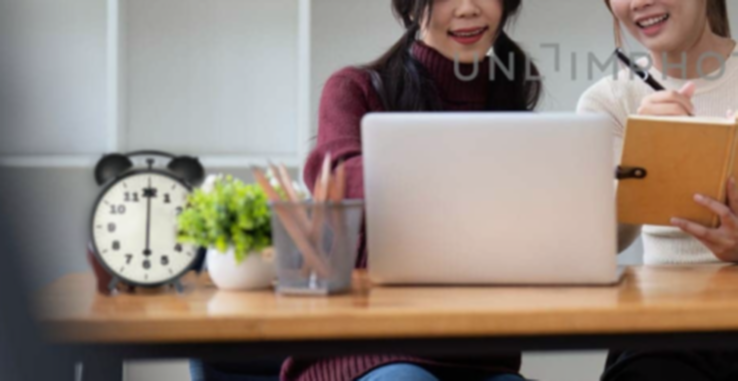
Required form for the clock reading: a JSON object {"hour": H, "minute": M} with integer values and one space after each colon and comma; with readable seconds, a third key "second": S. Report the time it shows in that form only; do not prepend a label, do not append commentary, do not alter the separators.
{"hour": 6, "minute": 0}
